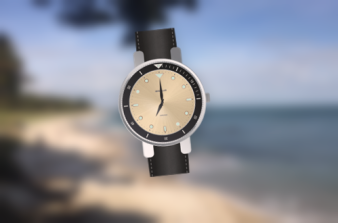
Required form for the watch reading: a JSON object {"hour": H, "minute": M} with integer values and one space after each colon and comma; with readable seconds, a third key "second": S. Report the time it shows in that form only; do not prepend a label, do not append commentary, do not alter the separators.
{"hour": 7, "minute": 0}
